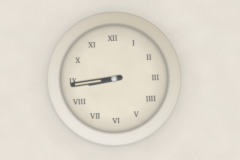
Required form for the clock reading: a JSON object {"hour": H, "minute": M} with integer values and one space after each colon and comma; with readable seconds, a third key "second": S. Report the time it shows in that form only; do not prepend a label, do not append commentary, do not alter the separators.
{"hour": 8, "minute": 44}
